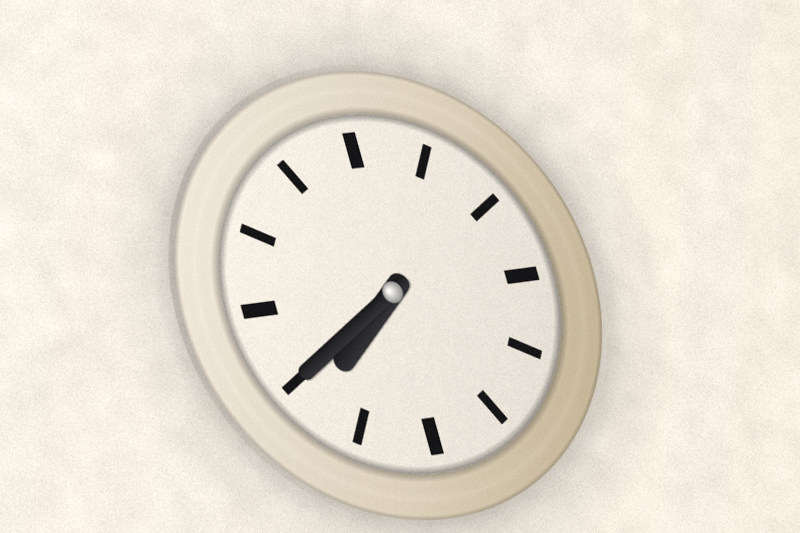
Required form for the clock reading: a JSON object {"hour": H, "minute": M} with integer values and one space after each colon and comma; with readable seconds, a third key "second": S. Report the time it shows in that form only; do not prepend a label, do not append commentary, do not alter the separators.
{"hour": 7, "minute": 40}
